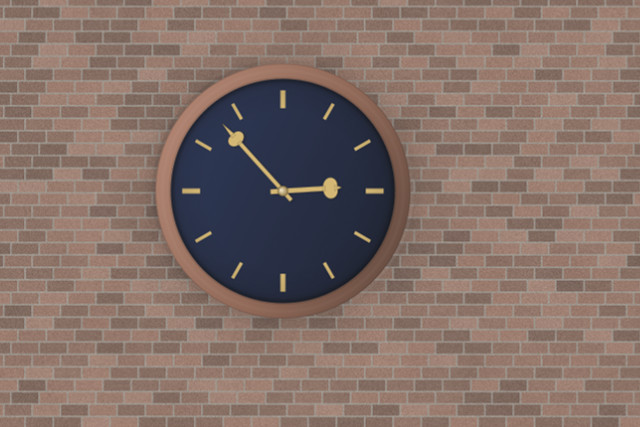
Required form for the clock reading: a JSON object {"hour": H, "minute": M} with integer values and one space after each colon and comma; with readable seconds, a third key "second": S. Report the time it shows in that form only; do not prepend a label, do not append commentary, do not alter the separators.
{"hour": 2, "minute": 53}
